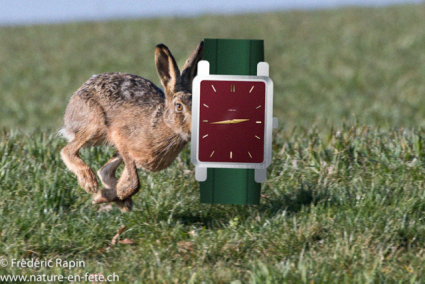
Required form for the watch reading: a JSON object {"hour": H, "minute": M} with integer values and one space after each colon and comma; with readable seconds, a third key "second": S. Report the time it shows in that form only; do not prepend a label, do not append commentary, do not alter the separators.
{"hour": 2, "minute": 44}
